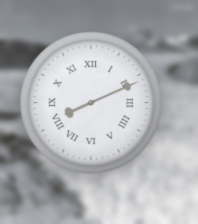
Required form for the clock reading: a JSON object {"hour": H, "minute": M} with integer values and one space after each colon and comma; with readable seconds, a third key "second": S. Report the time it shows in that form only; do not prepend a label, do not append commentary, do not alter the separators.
{"hour": 8, "minute": 11}
